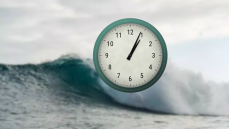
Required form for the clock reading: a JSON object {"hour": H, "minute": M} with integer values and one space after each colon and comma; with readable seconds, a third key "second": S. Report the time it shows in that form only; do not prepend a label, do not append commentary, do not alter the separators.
{"hour": 1, "minute": 4}
